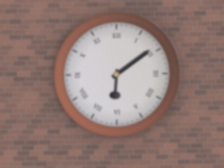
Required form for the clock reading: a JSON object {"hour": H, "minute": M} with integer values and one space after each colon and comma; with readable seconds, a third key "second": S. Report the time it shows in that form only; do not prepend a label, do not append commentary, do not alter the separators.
{"hour": 6, "minute": 9}
